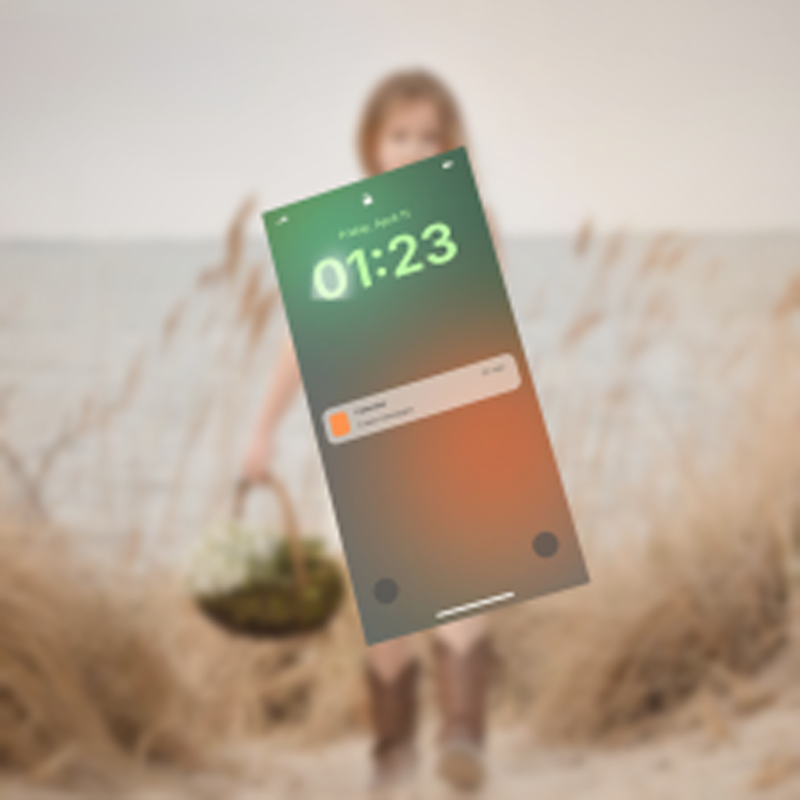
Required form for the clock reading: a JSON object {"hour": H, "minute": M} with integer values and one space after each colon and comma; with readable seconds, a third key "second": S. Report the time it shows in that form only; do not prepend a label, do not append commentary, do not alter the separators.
{"hour": 1, "minute": 23}
